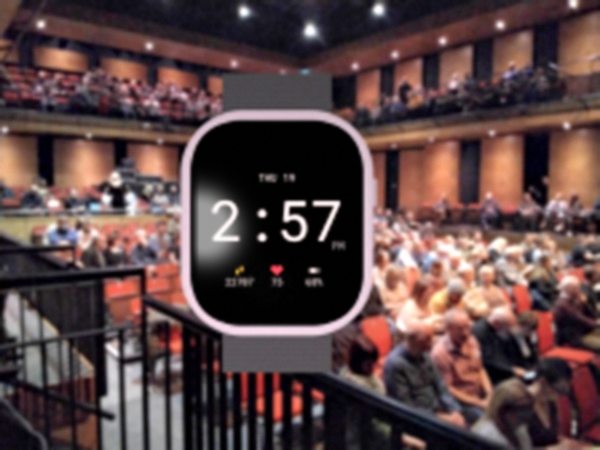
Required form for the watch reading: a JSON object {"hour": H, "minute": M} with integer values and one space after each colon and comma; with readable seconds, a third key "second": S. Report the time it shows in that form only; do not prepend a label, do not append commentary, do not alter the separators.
{"hour": 2, "minute": 57}
